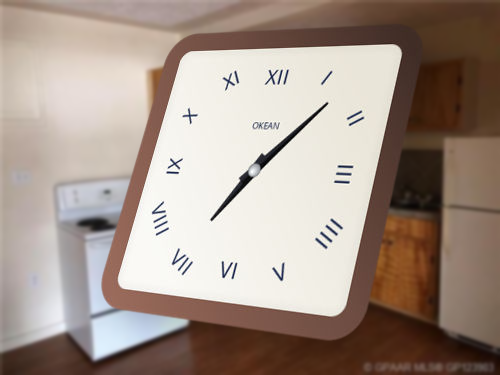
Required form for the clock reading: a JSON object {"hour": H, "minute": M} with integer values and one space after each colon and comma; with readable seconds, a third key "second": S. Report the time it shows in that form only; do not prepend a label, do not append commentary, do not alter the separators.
{"hour": 7, "minute": 7}
